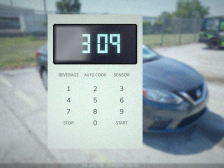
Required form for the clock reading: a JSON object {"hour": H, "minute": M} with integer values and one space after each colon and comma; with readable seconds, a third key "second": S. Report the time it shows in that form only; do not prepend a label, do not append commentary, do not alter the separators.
{"hour": 3, "minute": 9}
